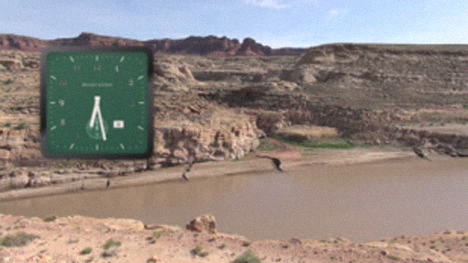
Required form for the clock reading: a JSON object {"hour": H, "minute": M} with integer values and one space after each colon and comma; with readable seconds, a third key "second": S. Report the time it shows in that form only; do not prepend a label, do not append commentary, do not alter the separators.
{"hour": 6, "minute": 28}
